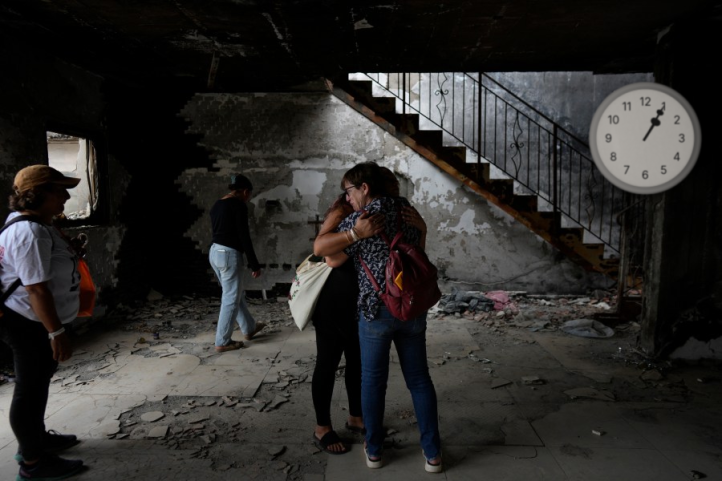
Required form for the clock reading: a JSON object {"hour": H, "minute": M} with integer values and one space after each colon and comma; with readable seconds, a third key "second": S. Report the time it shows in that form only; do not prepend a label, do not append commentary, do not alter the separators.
{"hour": 1, "minute": 5}
